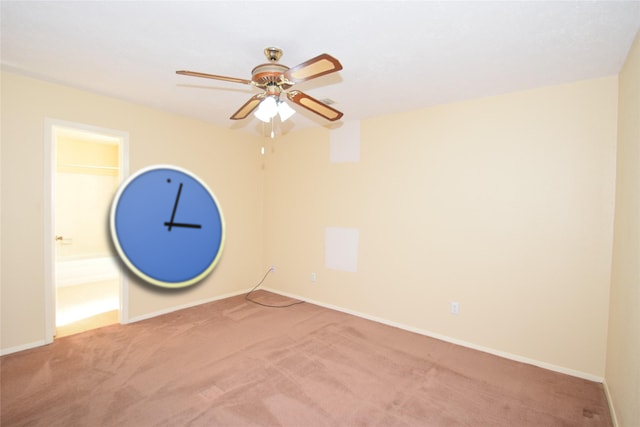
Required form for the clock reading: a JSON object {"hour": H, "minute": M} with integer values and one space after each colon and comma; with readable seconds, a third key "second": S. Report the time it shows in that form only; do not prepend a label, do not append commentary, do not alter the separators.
{"hour": 3, "minute": 3}
